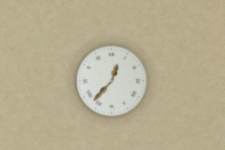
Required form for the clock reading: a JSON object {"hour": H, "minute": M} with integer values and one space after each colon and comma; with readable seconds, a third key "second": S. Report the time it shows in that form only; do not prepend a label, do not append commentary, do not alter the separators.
{"hour": 12, "minute": 37}
